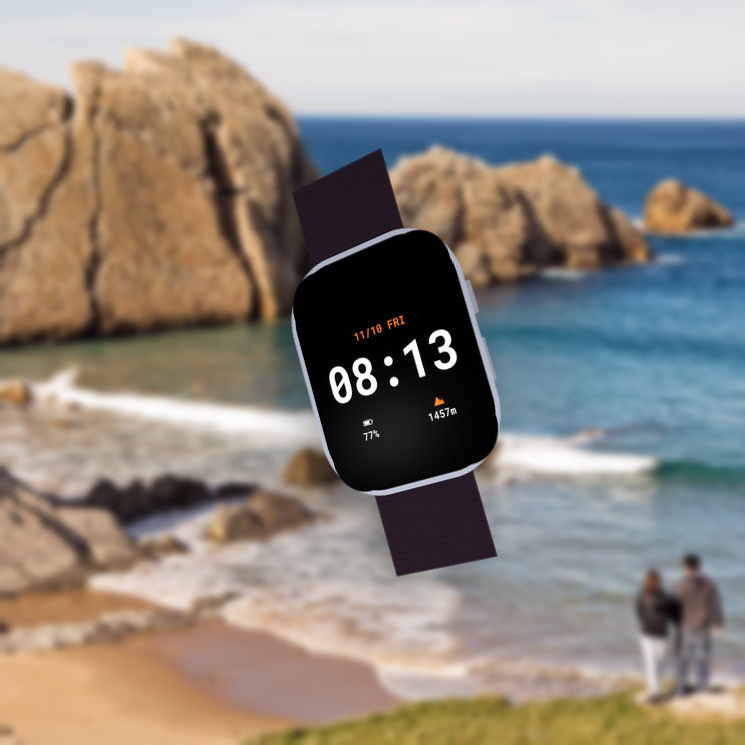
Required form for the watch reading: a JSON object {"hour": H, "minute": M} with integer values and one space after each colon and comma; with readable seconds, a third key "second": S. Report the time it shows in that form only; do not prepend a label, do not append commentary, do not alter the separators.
{"hour": 8, "minute": 13}
